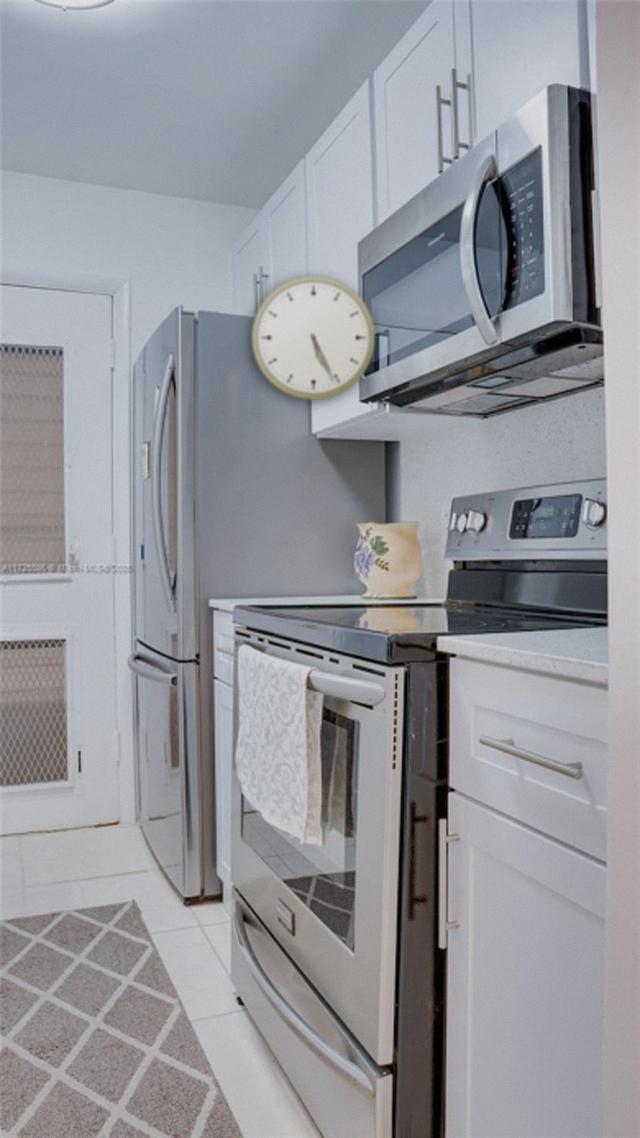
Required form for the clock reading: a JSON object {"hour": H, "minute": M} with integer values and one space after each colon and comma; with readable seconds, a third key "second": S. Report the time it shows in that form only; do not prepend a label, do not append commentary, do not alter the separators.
{"hour": 5, "minute": 26}
